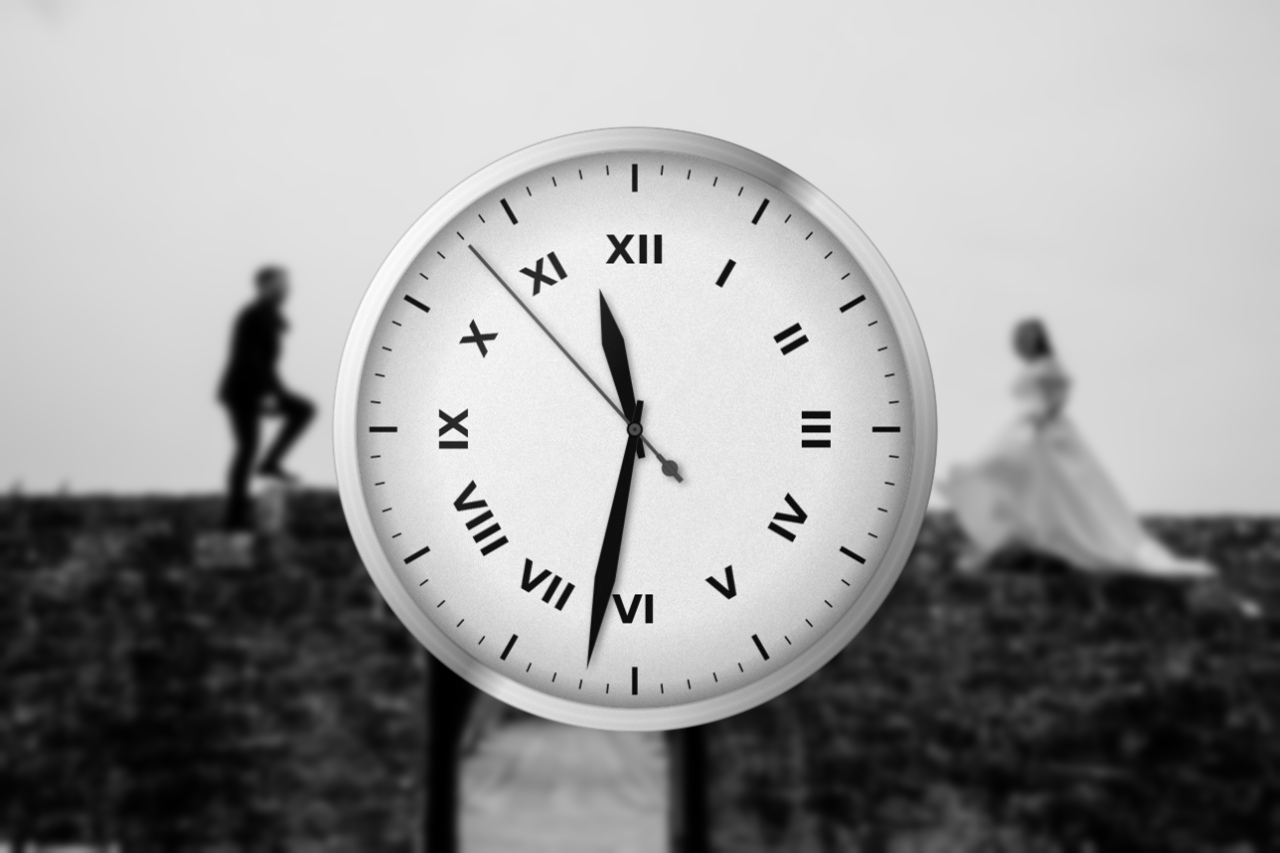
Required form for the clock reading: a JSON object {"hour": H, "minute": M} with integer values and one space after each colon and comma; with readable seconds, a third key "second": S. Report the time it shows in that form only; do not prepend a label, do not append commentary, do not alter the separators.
{"hour": 11, "minute": 31, "second": 53}
